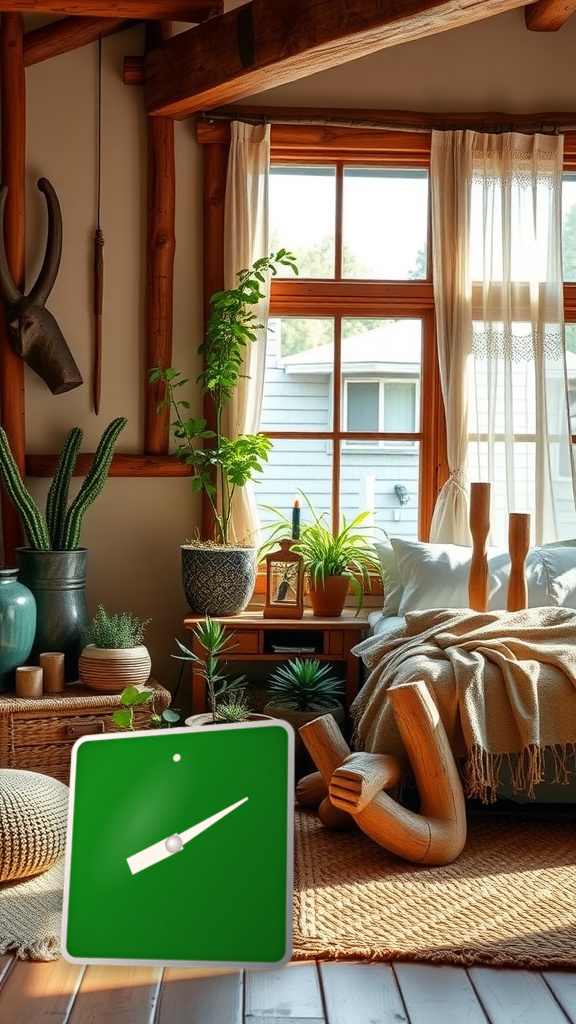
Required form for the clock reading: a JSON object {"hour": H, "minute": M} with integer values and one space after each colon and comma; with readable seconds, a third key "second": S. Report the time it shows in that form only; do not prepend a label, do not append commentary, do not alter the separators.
{"hour": 8, "minute": 10}
